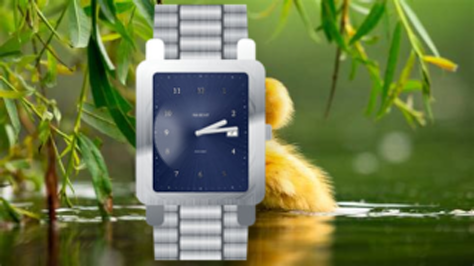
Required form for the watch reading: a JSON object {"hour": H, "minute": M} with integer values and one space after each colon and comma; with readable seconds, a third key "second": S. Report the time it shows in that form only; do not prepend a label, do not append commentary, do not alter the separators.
{"hour": 2, "minute": 14}
